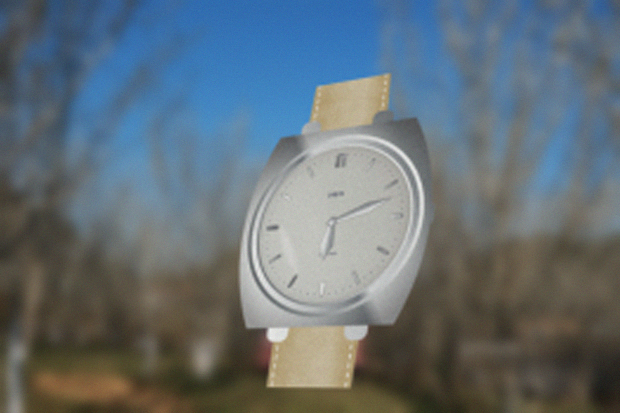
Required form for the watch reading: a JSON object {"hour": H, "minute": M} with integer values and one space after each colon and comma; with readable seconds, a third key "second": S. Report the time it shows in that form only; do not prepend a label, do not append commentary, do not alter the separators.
{"hour": 6, "minute": 12}
